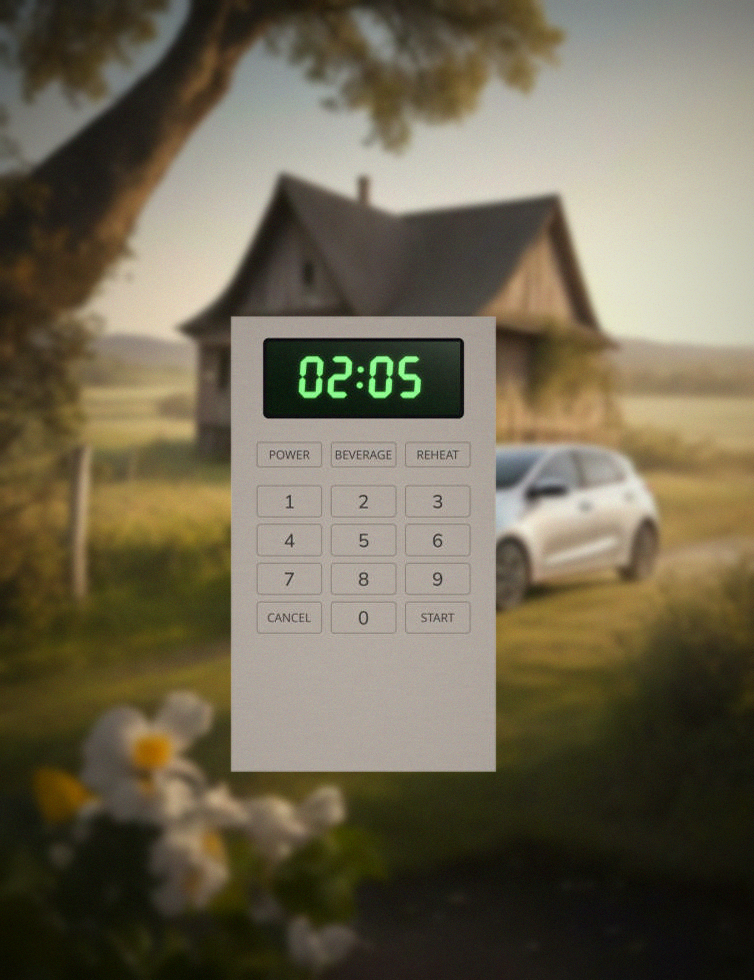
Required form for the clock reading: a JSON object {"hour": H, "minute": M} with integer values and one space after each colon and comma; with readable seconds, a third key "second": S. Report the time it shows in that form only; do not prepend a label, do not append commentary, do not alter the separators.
{"hour": 2, "minute": 5}
